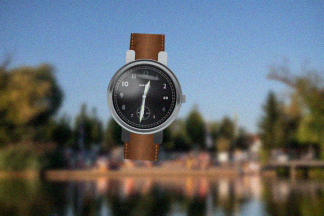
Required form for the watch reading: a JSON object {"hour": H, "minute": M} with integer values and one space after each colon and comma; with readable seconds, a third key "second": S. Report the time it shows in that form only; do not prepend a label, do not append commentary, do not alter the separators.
{"hour": 12, "minute": 31}
